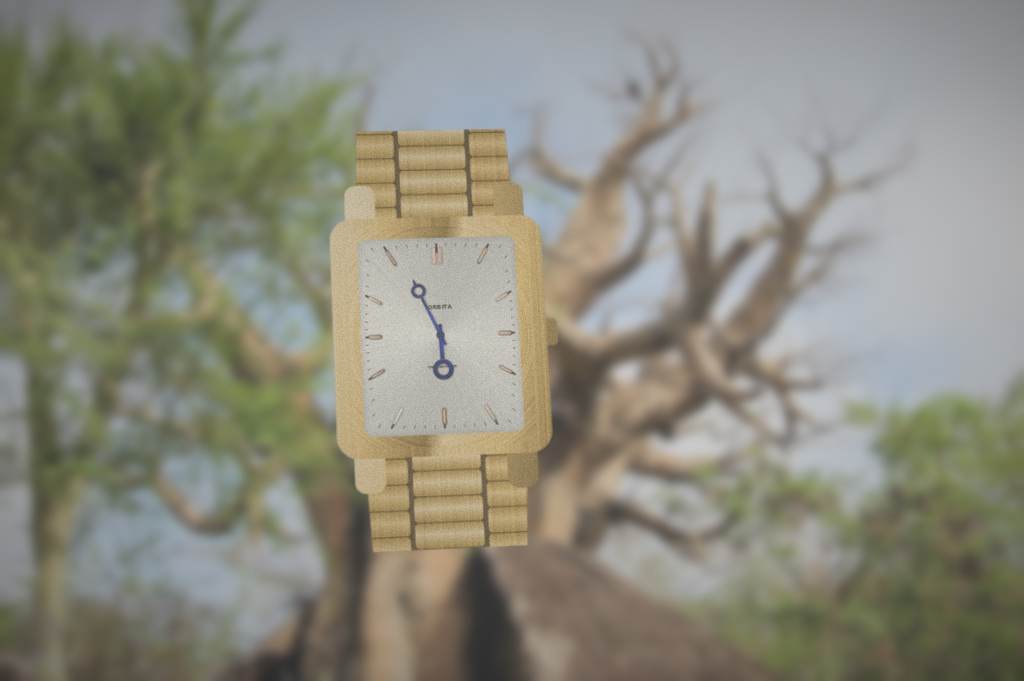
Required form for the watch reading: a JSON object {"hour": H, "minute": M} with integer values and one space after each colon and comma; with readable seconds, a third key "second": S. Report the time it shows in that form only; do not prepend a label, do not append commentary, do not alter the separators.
{"hour": 5, "minute": 56}
